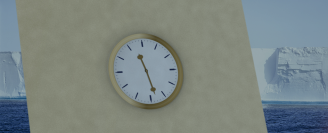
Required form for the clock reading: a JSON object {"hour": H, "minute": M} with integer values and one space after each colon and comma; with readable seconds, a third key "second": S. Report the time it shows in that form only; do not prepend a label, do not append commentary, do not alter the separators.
{"hour": 11, "minute": 28}
